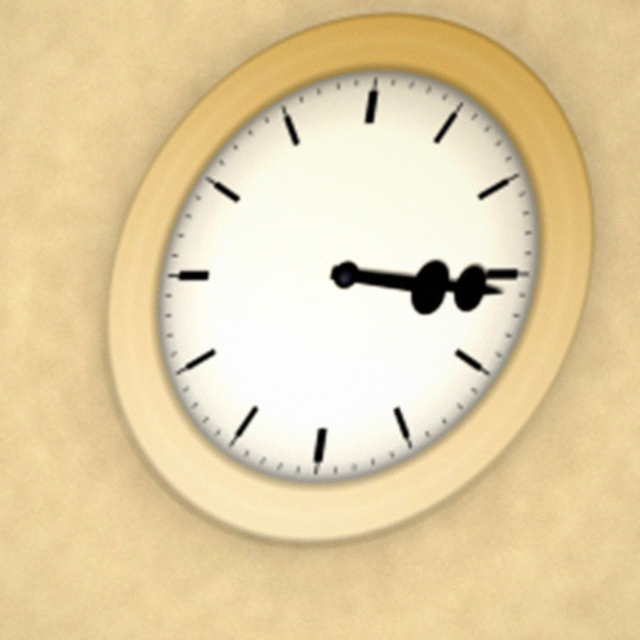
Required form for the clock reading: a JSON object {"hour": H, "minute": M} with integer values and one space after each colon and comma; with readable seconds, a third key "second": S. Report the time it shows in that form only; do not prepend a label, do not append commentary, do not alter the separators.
{"hour": 3, "minute": 16}
